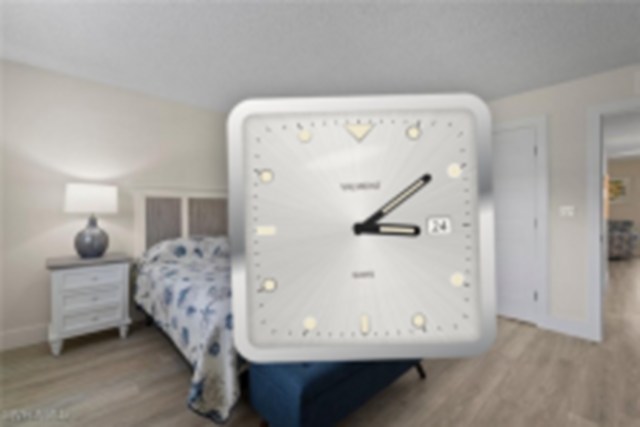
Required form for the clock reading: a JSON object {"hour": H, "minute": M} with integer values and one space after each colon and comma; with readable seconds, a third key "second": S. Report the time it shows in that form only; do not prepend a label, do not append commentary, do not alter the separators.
{"hour": 3, "minute": 9}
